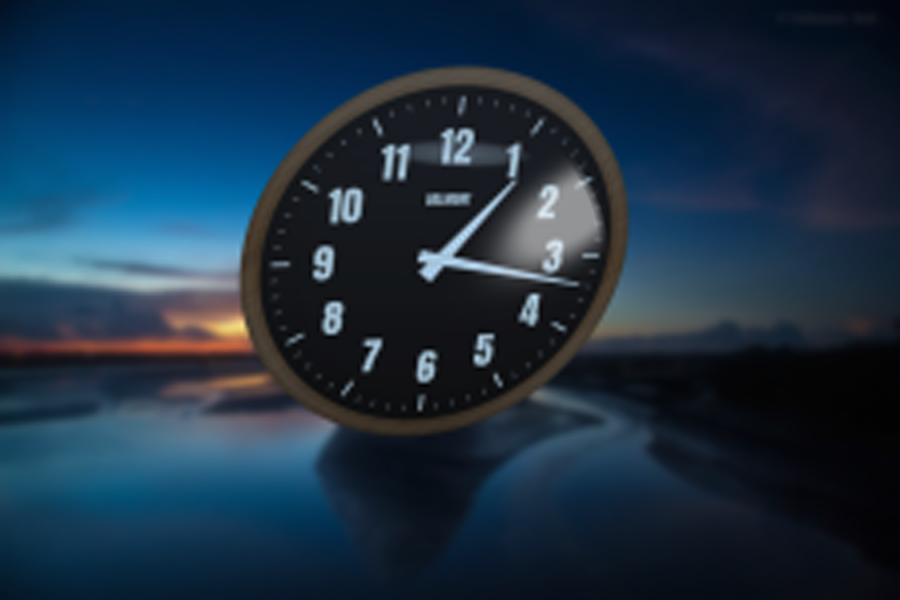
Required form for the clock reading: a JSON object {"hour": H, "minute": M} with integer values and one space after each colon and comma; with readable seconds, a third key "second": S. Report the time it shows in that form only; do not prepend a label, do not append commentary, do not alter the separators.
{"hour": 1, "minute": 17}
